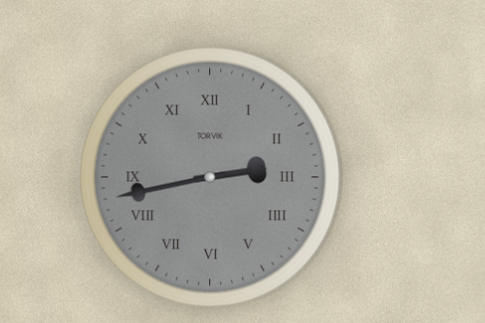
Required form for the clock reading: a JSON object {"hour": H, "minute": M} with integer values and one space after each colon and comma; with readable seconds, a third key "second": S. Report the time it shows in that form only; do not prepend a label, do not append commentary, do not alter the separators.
{"hour": 2, "minute": 43}
